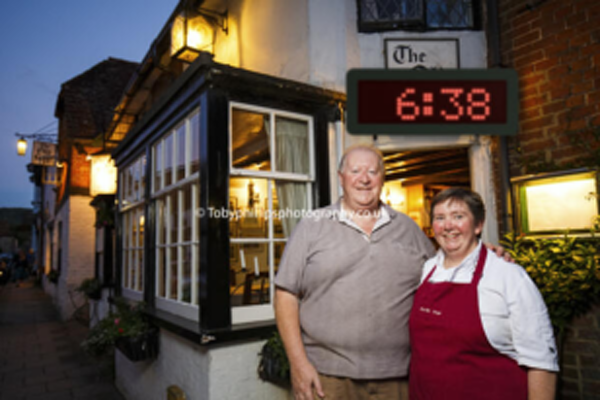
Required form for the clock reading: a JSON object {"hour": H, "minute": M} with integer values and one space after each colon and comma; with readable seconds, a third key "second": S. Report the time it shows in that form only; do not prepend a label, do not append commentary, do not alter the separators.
{"hour": 6, "minute": 38}
